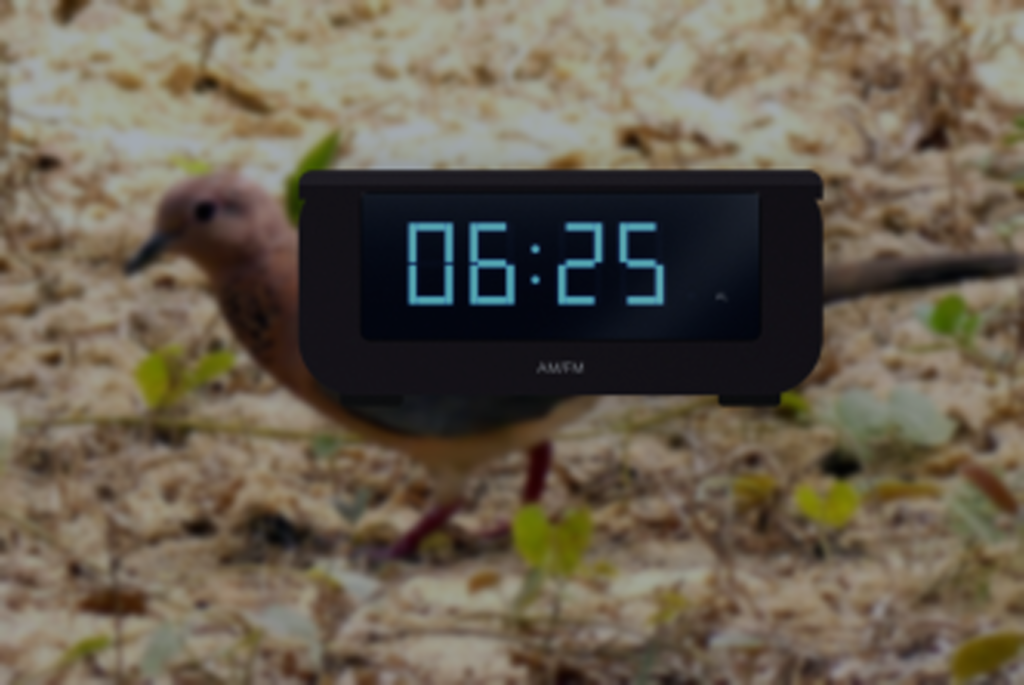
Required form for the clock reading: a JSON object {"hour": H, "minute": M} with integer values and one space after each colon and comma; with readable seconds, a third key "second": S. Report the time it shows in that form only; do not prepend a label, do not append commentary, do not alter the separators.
{"hour": 6, "minute": 25}
